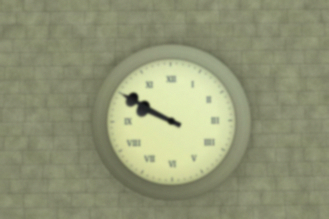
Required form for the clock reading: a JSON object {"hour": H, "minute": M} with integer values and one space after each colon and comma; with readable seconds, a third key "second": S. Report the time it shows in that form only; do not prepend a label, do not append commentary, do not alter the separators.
{"hour": 9, "minute": 50}
